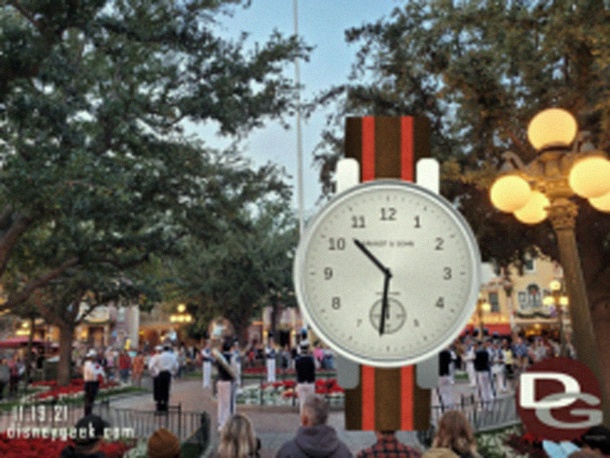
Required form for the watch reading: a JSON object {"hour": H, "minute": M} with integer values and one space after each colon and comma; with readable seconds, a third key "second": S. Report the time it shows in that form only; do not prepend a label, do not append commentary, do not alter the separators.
{"hour": 10, "minute": 31}
